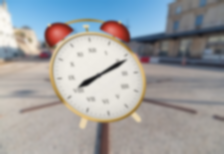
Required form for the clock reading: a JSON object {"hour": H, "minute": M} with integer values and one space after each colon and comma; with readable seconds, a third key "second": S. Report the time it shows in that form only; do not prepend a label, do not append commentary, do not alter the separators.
{"hour": 8, "minute": 11}
